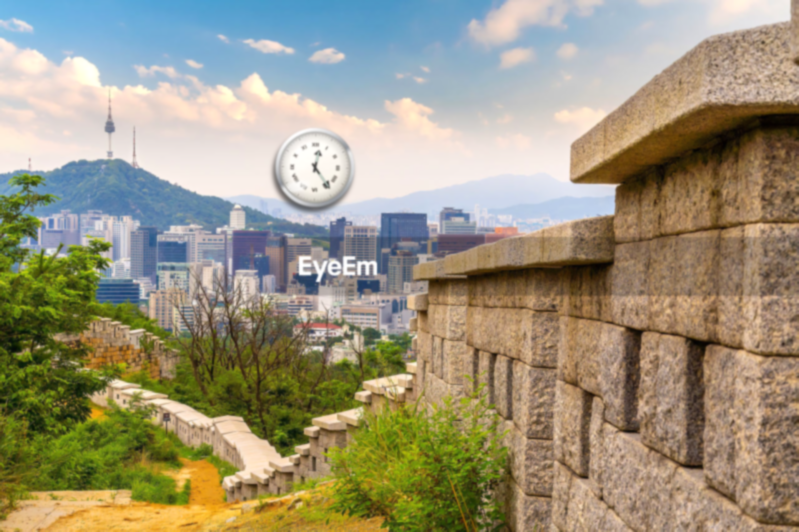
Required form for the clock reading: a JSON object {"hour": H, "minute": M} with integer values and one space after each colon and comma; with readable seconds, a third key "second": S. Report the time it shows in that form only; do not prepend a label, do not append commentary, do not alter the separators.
{"hour": 12, "minute": 24}
